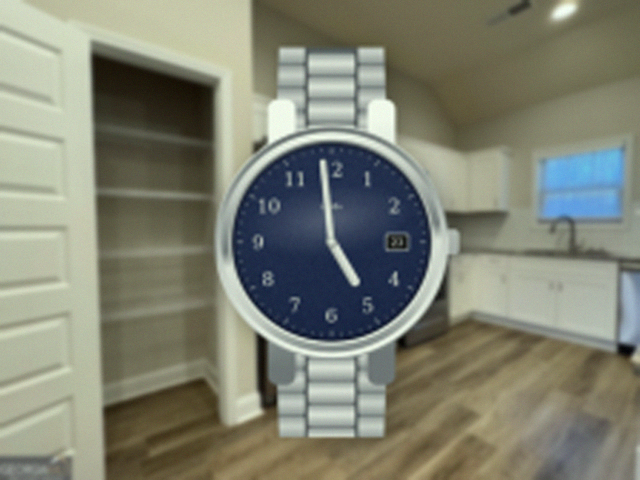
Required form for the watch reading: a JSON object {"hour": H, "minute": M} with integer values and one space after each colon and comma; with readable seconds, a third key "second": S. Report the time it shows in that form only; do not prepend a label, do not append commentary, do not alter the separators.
{"hour": 4, "minute": 59}
